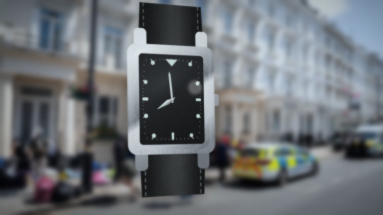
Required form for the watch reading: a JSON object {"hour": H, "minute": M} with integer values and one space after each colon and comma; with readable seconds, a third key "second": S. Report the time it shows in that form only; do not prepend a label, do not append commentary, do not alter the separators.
{"hour": 7, "minute": 59}
